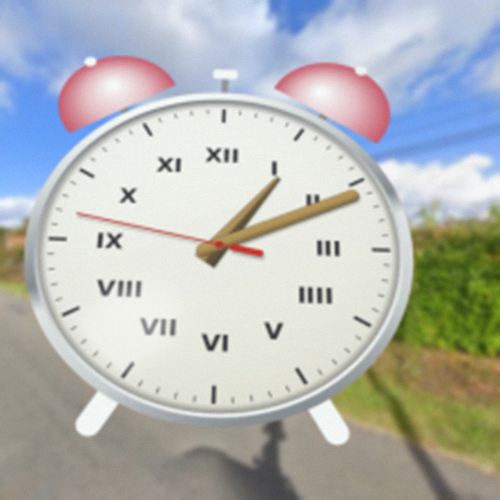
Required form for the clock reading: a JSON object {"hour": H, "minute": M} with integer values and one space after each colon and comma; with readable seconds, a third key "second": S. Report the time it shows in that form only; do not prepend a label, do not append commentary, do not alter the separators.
{"hour": 1, "minute": 10, "second": 47}
